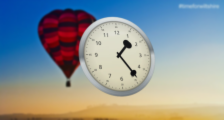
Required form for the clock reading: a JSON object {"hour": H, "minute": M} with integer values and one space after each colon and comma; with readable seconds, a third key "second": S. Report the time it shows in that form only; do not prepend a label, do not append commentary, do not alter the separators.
{"hour": 1, "minute": 24}
